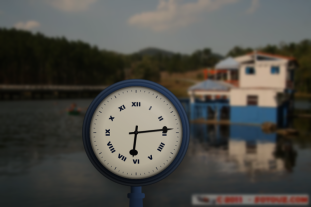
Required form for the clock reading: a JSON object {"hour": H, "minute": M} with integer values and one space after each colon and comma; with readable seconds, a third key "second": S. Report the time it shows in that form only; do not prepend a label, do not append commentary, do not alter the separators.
{"hour": 6, "minute": 14}
